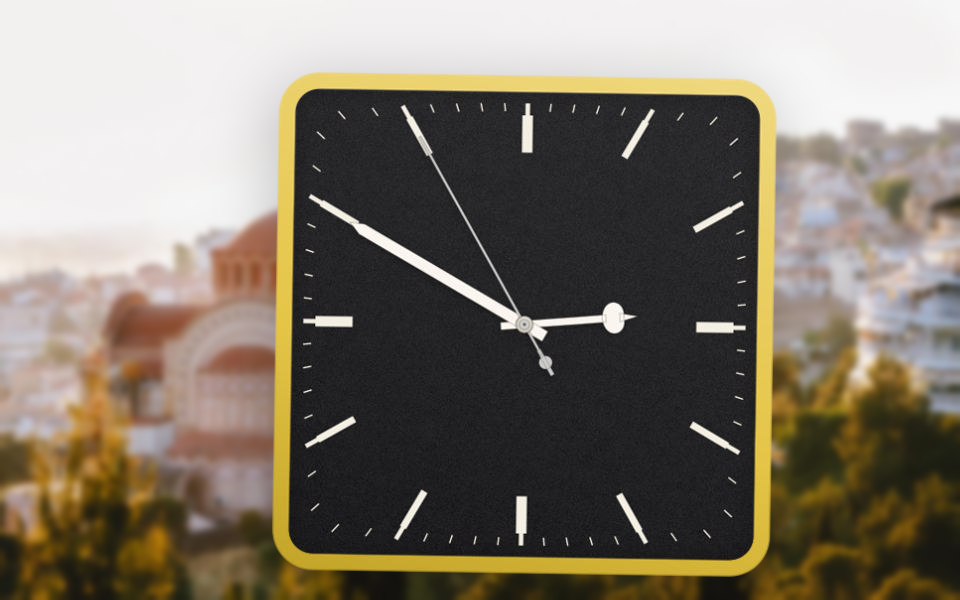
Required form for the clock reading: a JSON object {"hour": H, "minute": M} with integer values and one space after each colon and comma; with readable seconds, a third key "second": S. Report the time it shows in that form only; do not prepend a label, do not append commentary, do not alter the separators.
{"hour": 2, "minute": 49, "second": 55}
